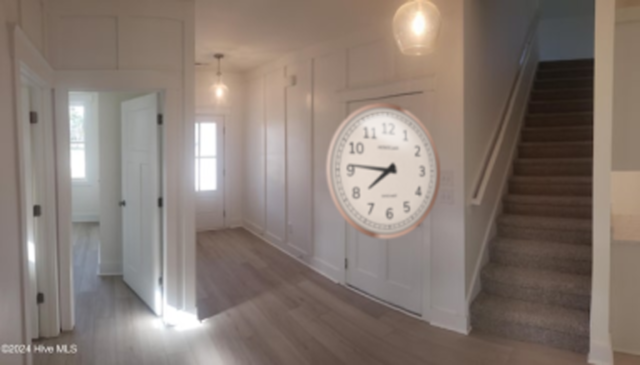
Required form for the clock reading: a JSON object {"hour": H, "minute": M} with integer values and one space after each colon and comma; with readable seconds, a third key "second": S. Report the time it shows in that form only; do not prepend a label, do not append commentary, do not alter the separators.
{"hour": 7, "minute": 46}
